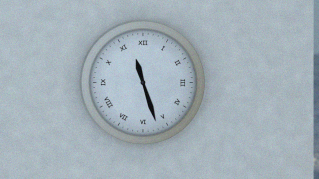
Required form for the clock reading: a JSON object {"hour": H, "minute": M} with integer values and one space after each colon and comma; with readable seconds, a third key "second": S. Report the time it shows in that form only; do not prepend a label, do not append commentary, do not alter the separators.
{"hour": 11, "minute": 27}
